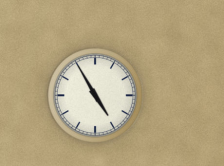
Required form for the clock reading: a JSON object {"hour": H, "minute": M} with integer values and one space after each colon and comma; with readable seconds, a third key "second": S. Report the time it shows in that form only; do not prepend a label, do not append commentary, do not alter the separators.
{"hour": 4, "minute": 55}
